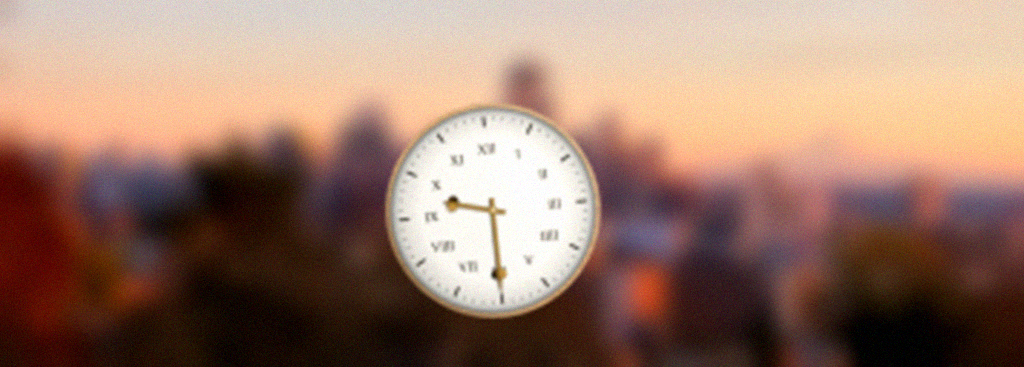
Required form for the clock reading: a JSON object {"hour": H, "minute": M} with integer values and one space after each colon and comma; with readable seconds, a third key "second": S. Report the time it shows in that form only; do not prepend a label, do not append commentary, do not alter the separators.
{"hour": 9, "minute": 30}
